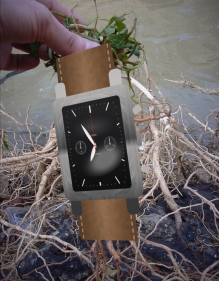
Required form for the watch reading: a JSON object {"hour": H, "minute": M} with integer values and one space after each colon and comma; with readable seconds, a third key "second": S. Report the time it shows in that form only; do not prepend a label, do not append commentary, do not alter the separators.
{"hour": 6, "minute": 55}
